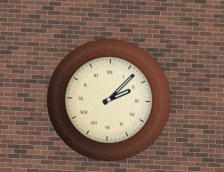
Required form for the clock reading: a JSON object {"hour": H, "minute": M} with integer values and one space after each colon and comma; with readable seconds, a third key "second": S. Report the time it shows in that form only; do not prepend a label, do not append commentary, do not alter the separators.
{"hour": 2, "minute": 7}
